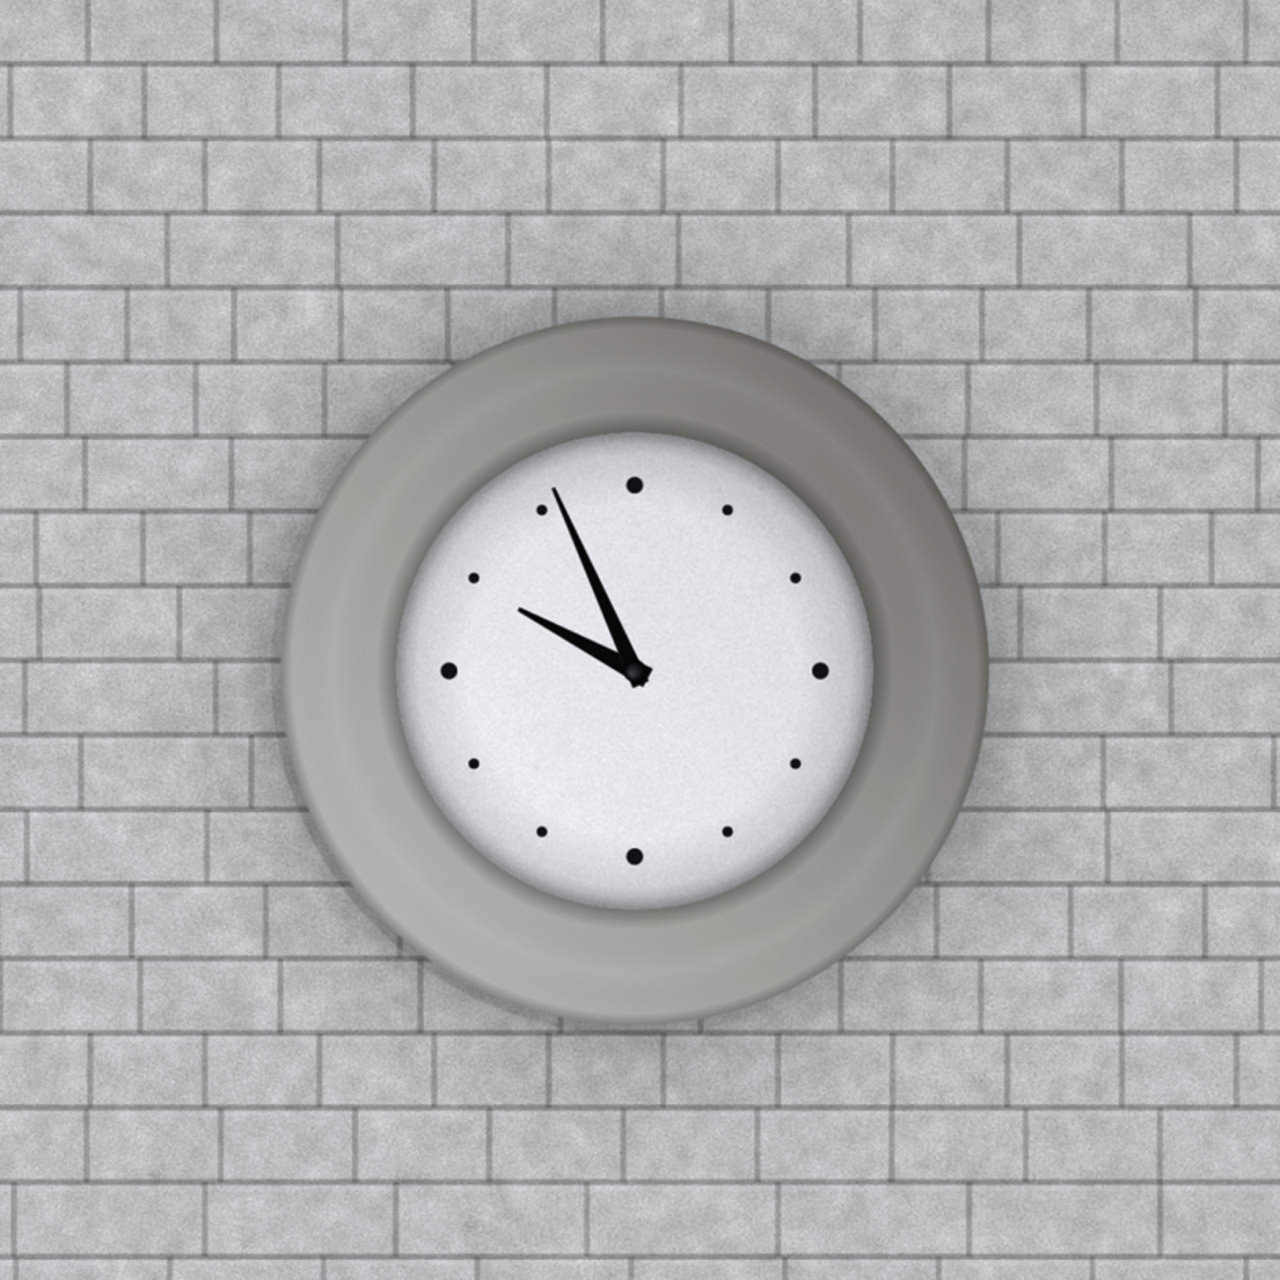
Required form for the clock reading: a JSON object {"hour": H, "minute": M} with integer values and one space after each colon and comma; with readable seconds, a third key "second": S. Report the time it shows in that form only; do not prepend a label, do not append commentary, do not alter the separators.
{"hour": 9, "minute": 56}
